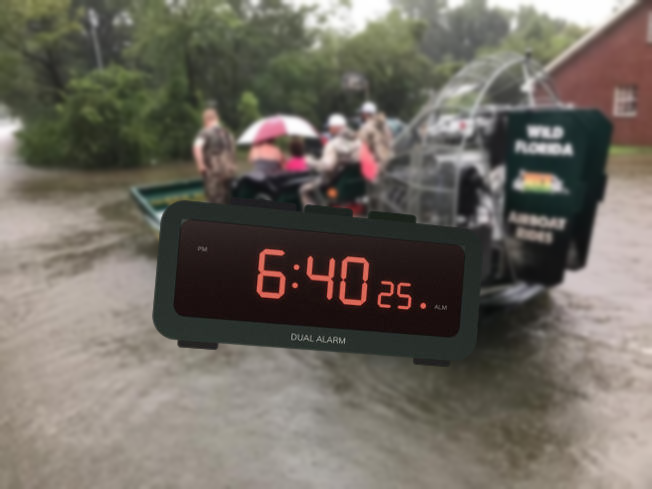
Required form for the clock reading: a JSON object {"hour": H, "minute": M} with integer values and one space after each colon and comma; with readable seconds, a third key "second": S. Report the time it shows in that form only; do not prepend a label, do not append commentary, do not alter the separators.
{"hour": 6, "minute": 40, "second": 25}
